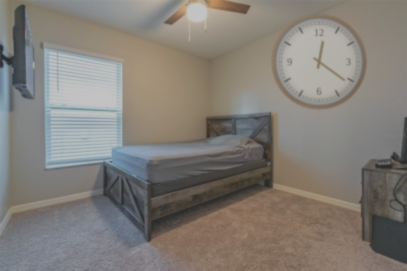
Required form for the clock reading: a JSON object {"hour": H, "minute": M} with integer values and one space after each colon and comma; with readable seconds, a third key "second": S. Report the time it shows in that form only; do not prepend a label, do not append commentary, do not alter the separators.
{"hour": 12, "minute": 21}
